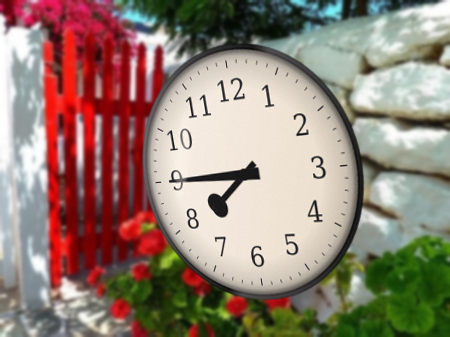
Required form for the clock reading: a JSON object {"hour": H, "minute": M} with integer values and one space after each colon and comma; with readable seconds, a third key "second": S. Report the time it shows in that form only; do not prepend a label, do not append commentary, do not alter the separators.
{"hour": 7, "minute": 45}
